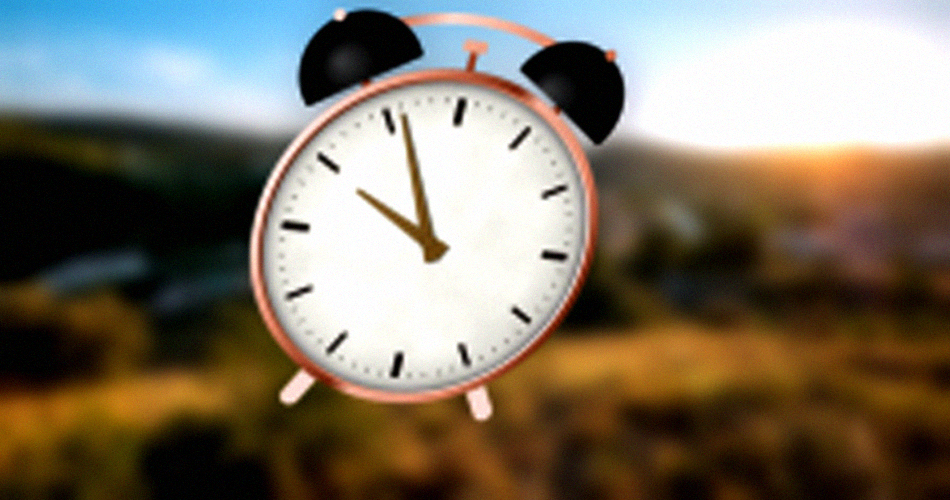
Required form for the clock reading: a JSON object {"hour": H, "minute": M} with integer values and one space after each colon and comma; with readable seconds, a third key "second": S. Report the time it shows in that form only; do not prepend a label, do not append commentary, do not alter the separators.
{"hour": 9, "minute": 56}
